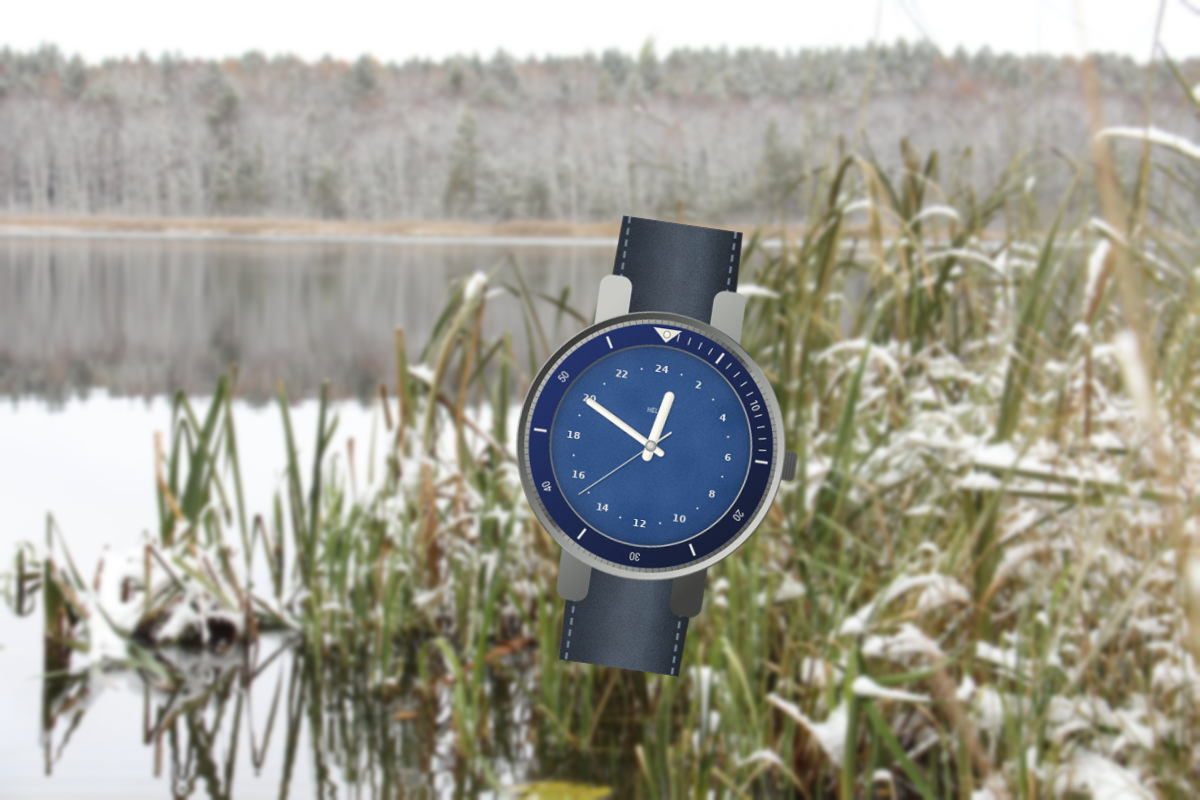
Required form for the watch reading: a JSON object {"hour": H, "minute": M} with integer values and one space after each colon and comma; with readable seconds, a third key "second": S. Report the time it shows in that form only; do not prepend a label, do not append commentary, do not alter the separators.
{"hour": 0, "minute": 49, "second": 38}
